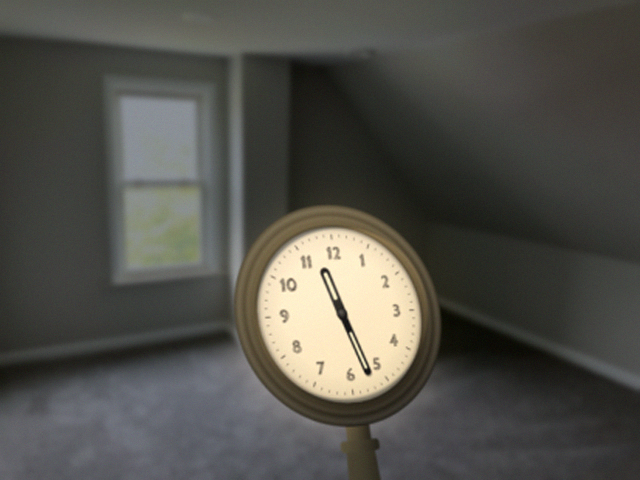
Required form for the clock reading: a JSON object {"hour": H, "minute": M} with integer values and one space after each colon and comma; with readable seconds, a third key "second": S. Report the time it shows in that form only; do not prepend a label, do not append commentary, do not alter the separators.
{"hour": 11, "minute": 27}
